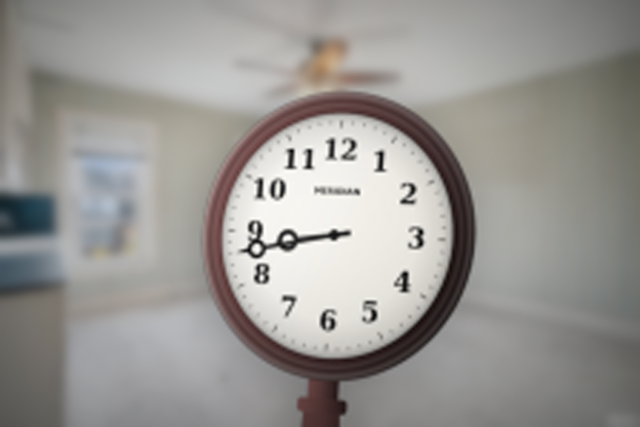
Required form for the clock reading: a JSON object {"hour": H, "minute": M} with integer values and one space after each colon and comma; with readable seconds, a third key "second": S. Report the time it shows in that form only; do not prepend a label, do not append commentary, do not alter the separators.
{"hour": 8, "minute": 43}
